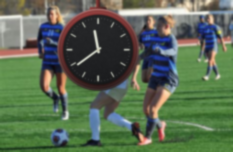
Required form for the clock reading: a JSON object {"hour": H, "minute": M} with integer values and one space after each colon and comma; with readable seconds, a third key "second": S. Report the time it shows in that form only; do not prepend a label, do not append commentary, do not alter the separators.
{"hour": 11, "minute": 39}
